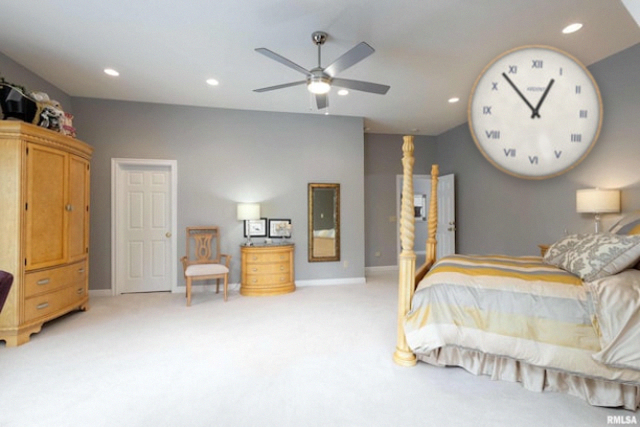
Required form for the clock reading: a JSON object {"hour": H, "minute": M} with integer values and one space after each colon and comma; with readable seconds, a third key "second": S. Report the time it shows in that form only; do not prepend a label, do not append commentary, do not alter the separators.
{"hour": 12, "minute": 53}
